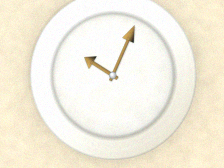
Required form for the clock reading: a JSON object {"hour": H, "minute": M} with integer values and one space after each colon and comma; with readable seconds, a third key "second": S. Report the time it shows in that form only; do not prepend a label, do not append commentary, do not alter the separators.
{"hour": 10, "minute": 4}
